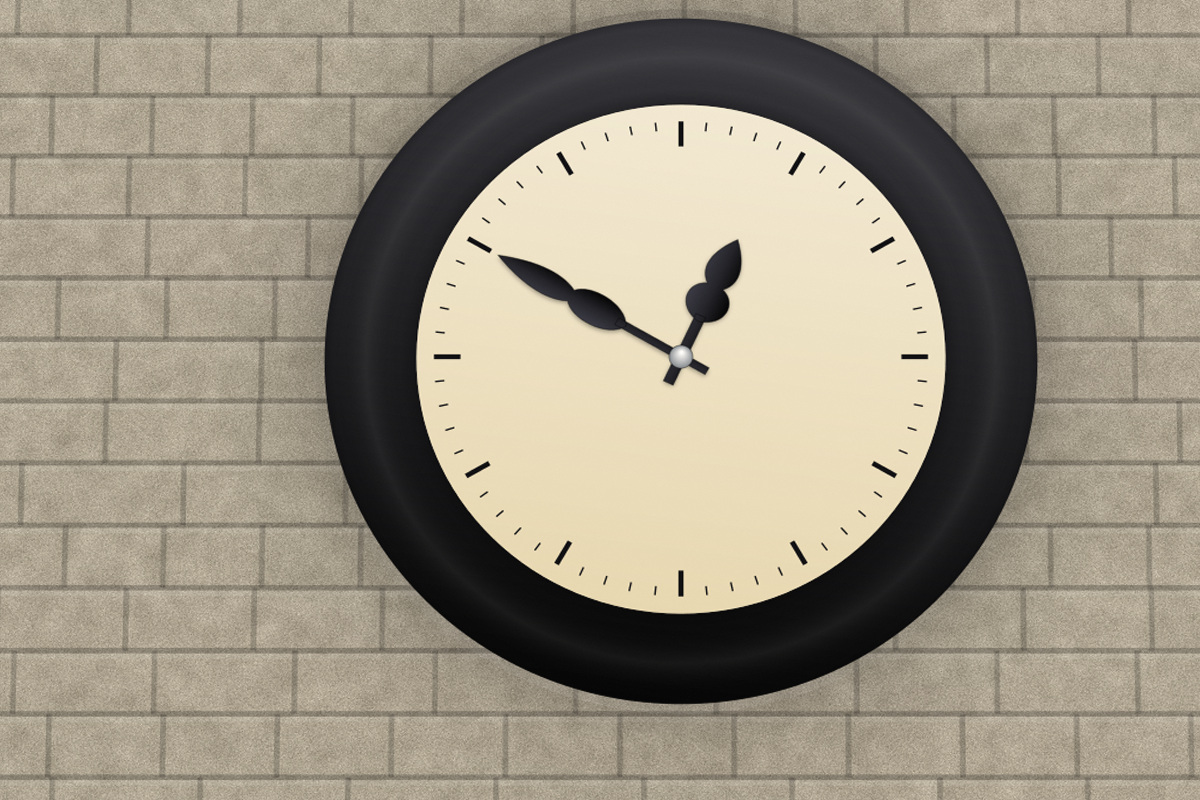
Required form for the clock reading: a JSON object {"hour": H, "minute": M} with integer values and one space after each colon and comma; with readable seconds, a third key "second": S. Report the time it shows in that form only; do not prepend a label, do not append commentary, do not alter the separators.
{"hour": 12, "minute": 50}
